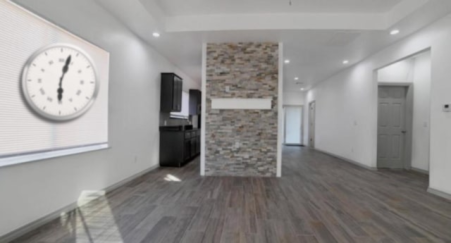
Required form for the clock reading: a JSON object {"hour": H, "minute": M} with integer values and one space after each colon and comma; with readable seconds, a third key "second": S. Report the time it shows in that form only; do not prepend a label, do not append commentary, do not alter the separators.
{"hour": 6, "minute": 3}
